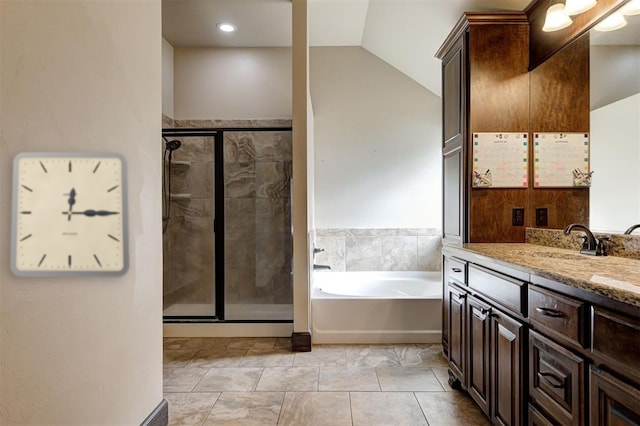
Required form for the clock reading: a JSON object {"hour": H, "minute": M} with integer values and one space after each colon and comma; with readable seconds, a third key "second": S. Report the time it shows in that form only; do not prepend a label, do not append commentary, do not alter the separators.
{"hour": 12, "minute": 15}
